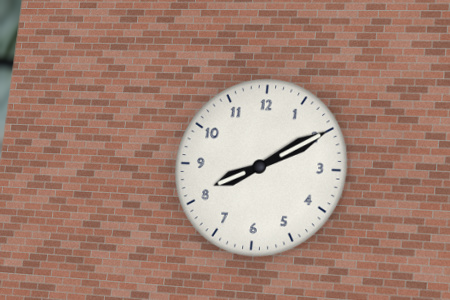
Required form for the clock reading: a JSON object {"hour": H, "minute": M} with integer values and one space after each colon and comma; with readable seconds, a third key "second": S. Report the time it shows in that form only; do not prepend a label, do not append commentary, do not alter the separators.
{"hour": 8, "minute": 10}
